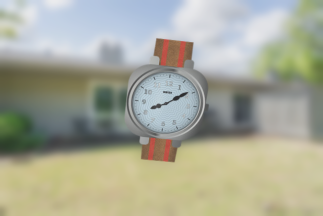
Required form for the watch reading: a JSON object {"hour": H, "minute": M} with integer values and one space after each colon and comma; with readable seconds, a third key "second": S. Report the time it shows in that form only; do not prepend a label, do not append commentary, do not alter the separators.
{"hour": 8, "minute": 9}
